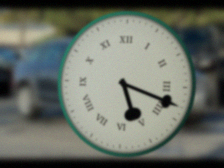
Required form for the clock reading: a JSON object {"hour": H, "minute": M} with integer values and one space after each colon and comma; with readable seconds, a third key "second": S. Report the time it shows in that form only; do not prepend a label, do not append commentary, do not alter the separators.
{"hour": 5, "minute": 18}
